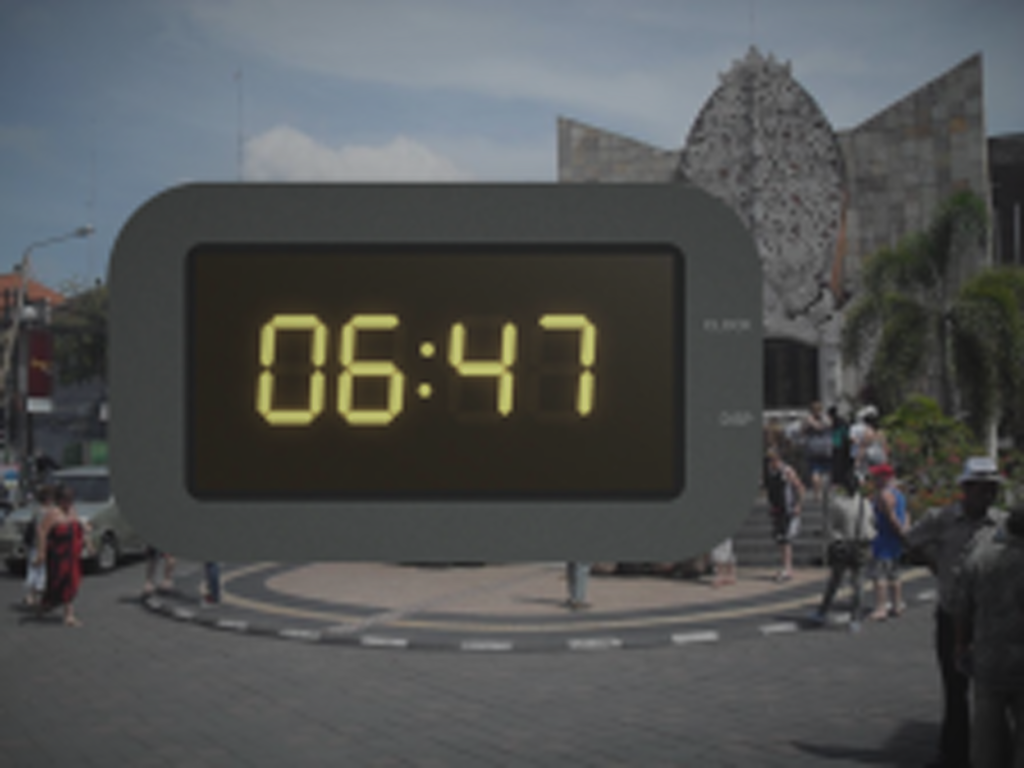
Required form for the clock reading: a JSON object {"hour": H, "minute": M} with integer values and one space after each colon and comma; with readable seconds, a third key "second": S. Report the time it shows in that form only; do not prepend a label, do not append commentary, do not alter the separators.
{"hour": 6, "minute": 47}
